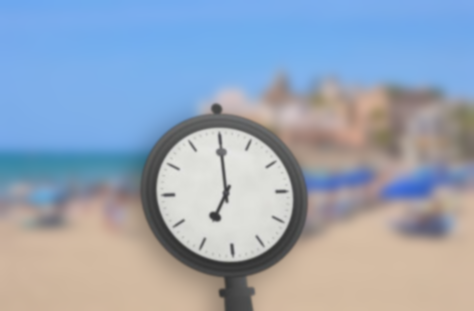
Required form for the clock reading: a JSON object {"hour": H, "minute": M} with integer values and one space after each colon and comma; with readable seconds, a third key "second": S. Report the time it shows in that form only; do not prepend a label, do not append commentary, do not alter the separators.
{"hour": 7, "minute": 0}
